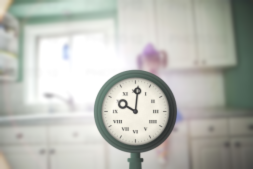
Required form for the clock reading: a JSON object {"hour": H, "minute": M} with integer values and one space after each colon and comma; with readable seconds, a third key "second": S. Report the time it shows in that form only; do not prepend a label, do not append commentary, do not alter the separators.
{"hour": 10, "minute": 1}
